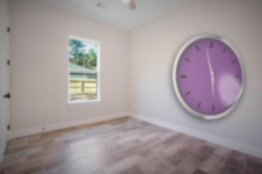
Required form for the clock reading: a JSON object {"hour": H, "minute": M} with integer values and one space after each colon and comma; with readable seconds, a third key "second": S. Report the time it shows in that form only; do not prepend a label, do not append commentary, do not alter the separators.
{"hour": 5, "minute": 58}
